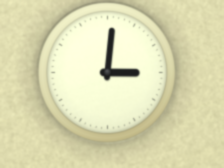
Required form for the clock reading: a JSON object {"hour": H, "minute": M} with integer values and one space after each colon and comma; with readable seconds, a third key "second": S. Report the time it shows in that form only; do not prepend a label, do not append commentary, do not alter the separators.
{"hour": 3, "minute": 1}
